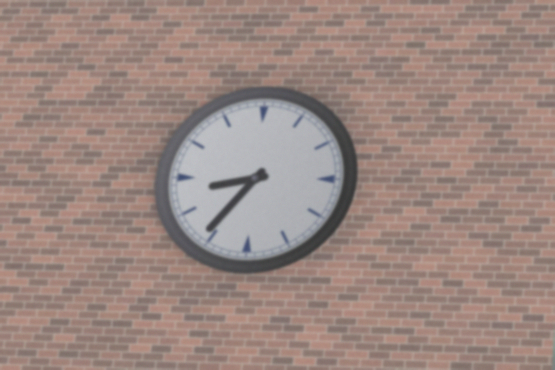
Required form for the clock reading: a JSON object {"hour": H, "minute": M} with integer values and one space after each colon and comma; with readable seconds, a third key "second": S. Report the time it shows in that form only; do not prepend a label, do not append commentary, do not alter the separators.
{"hour": 8, "minute": 36}
